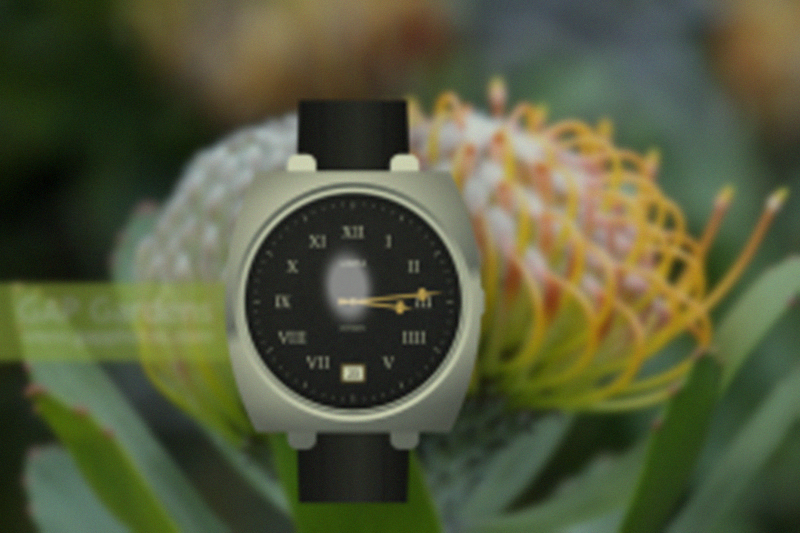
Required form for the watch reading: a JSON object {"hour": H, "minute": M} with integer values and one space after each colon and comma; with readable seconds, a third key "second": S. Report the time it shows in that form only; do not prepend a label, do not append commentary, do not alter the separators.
{"hour": 3, "minute": 14}
